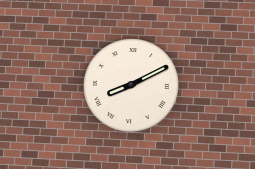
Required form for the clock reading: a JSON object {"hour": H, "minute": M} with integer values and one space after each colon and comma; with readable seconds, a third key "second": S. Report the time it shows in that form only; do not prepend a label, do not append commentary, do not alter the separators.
{"hour": 8, "minute": 10}
